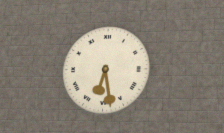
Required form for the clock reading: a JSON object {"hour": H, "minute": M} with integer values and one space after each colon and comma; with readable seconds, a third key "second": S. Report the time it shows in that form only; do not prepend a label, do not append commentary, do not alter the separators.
{"hour": 6, "minute": 28}
